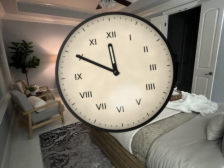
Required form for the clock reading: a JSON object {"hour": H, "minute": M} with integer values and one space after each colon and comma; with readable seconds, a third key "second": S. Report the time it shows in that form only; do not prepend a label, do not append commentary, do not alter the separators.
{"hour": 11, "minute": 50}
